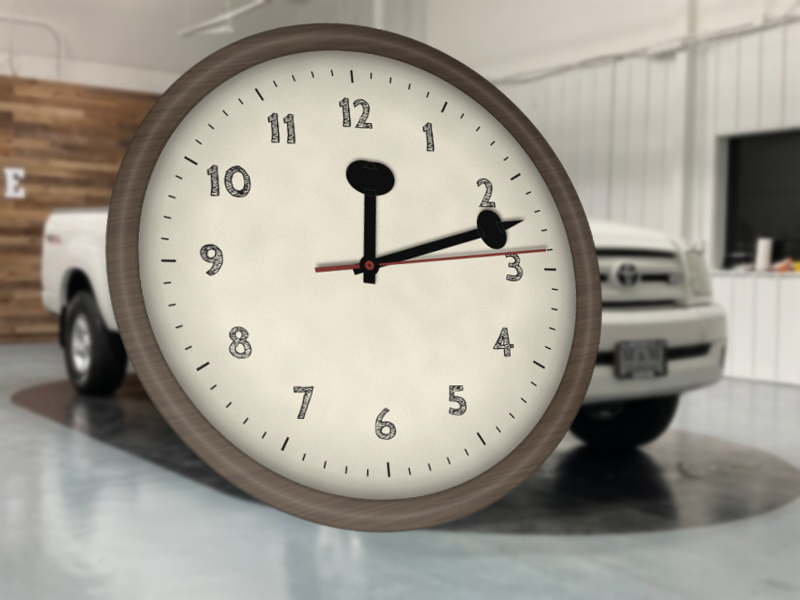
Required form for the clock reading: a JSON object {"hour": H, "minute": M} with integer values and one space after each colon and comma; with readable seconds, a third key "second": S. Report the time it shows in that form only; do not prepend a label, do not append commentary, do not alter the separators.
{"hour": 12, "minute": 12, "second": 14}
